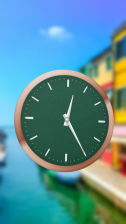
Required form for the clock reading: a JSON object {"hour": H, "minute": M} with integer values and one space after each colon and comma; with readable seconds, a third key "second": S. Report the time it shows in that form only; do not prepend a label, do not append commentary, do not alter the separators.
{"hour": 12, "minute": 25}
